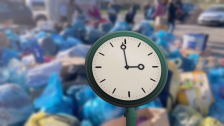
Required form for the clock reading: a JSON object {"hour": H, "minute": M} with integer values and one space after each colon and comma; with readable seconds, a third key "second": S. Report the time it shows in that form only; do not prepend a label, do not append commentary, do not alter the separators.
{"hour": 2, "minute": 59}
